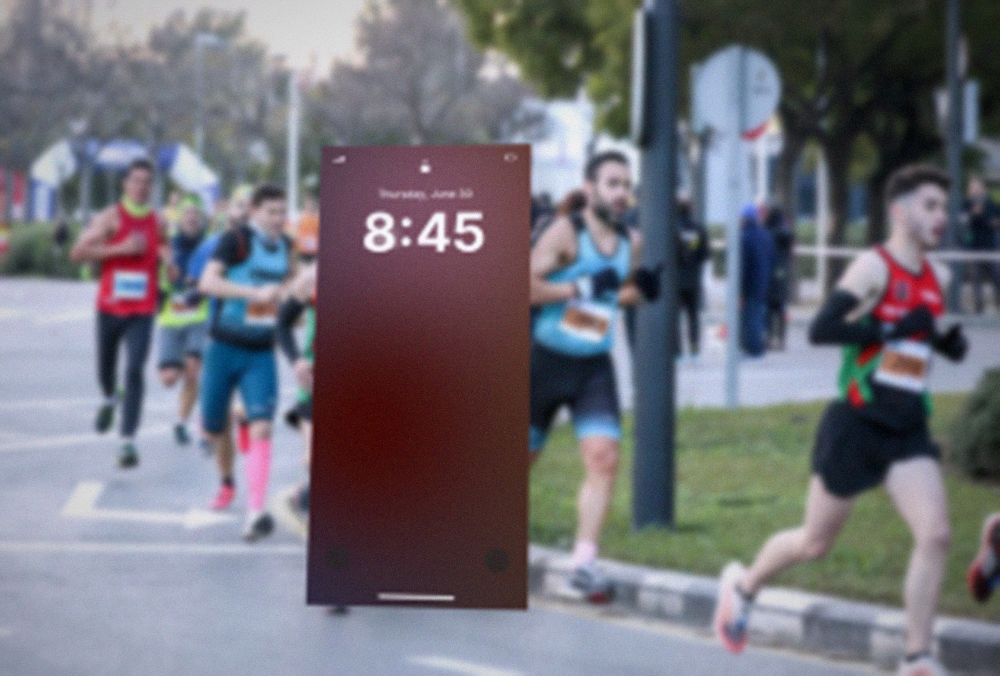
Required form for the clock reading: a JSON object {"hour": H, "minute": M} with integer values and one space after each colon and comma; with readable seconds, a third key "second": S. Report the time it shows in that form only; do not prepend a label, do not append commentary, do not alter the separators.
{"hour": 8, "minute": 45}
